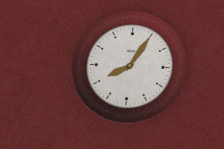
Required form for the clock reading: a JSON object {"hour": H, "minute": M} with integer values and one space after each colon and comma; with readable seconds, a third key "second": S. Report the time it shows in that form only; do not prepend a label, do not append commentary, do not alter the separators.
{"hour": 8, "minute": 5}
